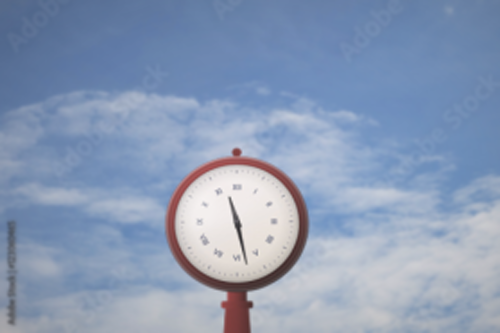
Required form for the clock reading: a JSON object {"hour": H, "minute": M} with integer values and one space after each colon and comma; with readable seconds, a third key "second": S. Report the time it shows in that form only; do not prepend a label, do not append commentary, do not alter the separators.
{"hour": 11, "minute": 28}
